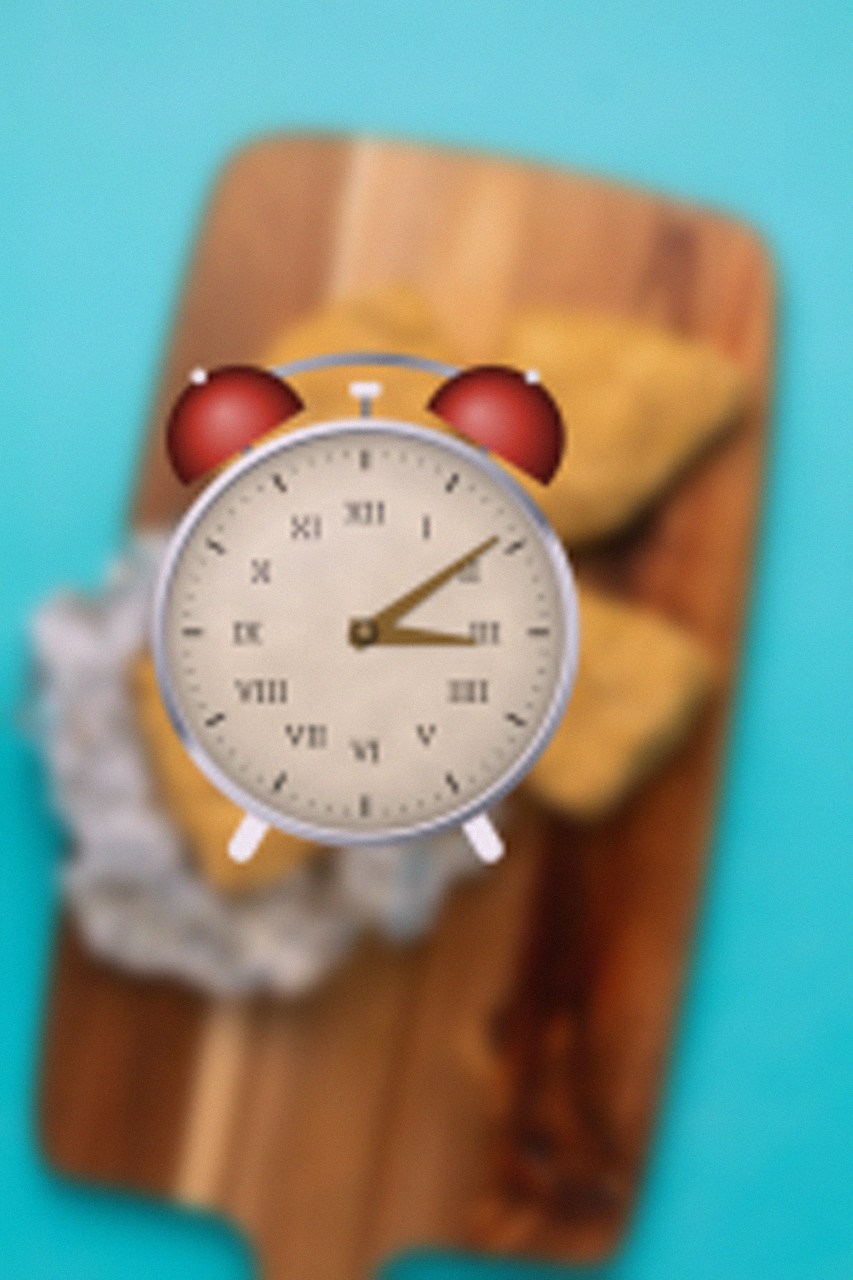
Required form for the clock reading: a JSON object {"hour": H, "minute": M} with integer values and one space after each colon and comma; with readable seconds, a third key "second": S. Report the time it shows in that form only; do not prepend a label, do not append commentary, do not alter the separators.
{"hour": 3, "minute": 9}
